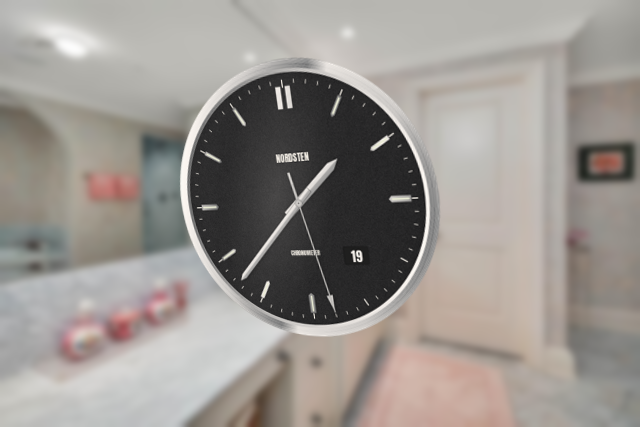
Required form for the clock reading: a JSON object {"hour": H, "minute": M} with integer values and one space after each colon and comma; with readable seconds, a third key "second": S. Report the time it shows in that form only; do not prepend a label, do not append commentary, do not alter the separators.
{"hour": 1, "minute": 37, "second": 28}
